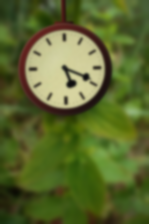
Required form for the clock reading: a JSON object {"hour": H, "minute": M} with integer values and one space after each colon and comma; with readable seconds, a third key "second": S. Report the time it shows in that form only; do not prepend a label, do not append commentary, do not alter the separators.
{"hour": 5, "minute": 19}
